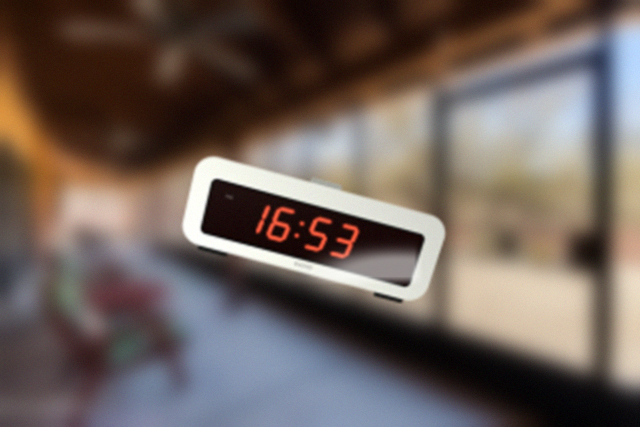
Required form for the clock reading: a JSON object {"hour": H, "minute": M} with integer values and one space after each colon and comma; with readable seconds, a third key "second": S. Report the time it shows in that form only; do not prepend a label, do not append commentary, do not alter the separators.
{"hour": 16, "minute": 53}
